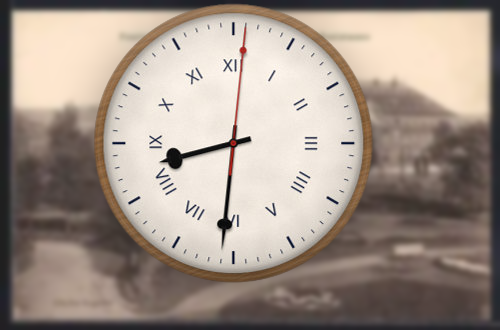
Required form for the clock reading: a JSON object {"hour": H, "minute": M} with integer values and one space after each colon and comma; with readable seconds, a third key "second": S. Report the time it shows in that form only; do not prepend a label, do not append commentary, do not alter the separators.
{"hour": 8, "minute": 31, "second": 1}
